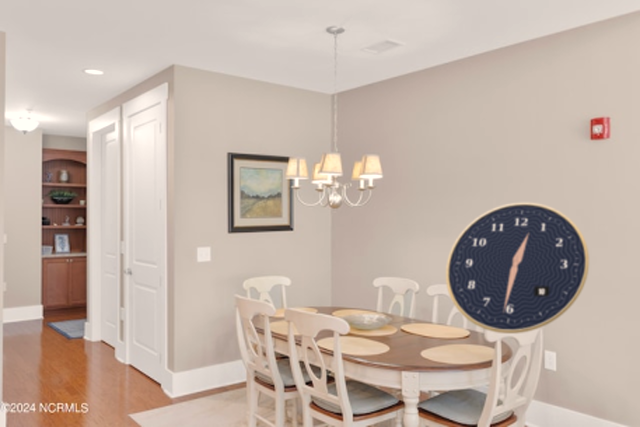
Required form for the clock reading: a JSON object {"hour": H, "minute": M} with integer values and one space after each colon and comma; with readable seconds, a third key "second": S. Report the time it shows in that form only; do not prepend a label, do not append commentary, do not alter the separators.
{"hour": 12, "minute": 31}
